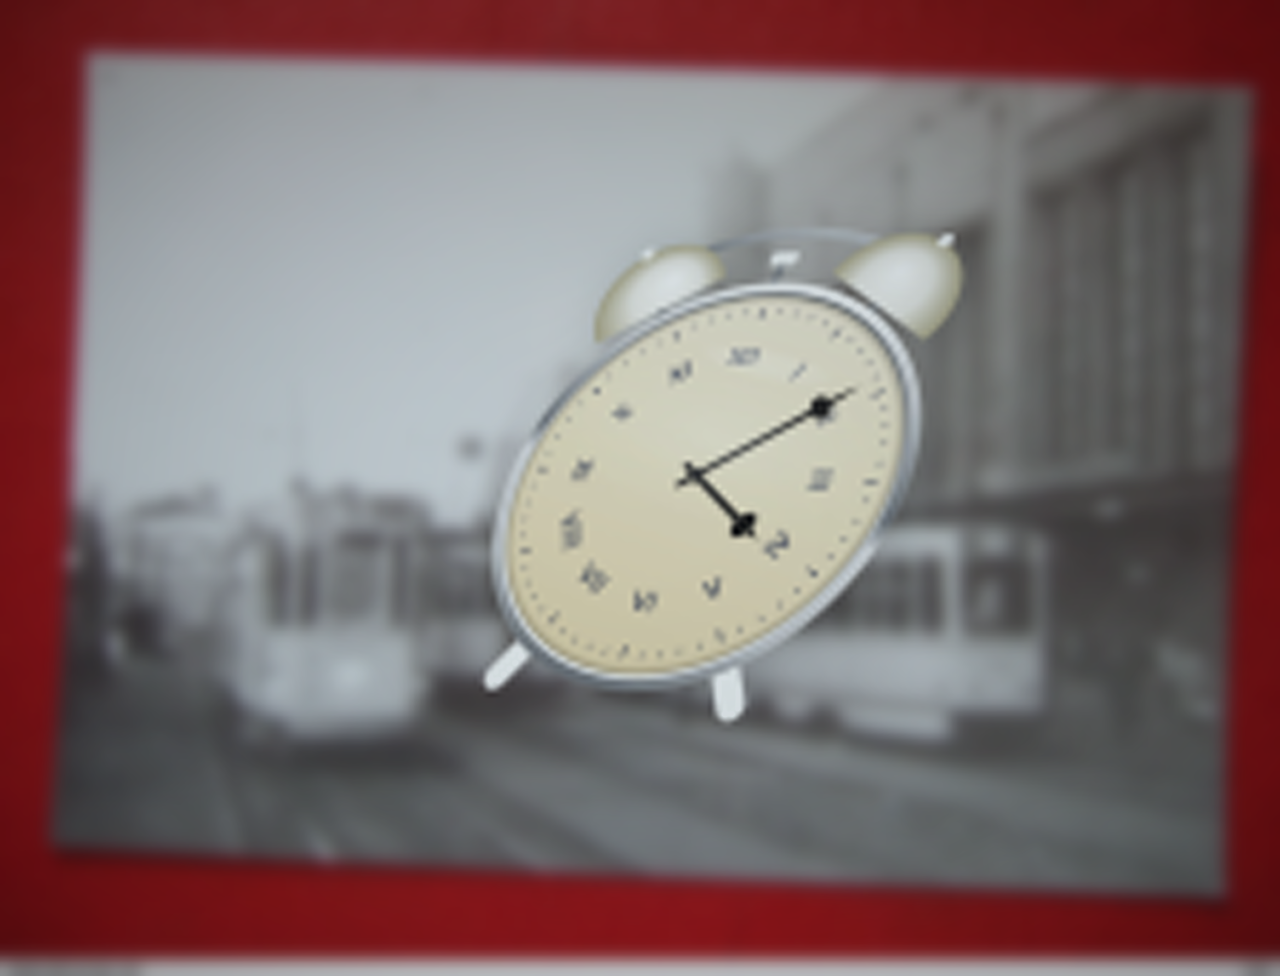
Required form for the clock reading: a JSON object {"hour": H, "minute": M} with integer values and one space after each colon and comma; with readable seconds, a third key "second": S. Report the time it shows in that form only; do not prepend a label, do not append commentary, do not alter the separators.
{"hour": 4, "minute": 9}
